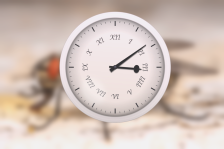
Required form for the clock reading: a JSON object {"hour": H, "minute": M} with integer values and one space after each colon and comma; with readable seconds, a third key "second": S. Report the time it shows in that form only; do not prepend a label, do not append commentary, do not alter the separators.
{"hour": 3, "minute": 9}
